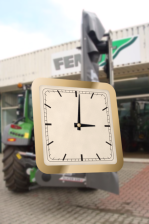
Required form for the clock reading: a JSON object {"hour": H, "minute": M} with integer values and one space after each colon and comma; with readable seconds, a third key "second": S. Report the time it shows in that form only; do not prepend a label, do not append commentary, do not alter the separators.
{"hour": 3, "minute": 1}
